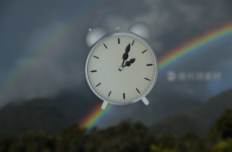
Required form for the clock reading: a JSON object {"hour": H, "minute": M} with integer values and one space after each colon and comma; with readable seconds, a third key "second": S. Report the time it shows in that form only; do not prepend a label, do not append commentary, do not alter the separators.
{"hour": 2, "minute": 4}
